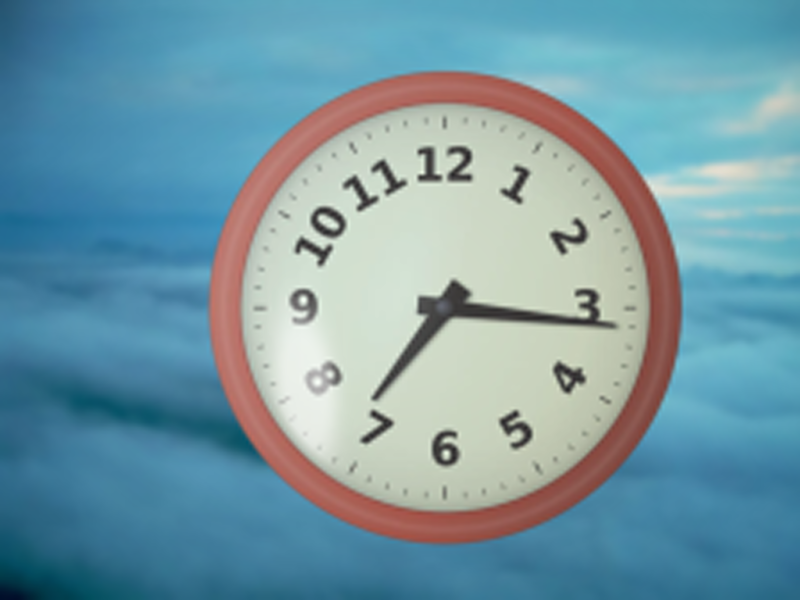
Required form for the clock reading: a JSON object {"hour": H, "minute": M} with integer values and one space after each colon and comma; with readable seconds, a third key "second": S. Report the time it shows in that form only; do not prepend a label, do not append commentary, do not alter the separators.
{"hour": 7, "minute": 16}
